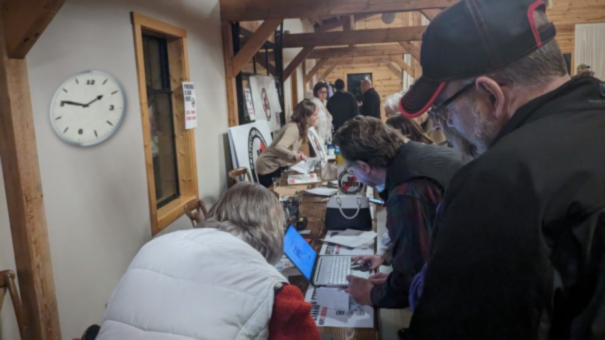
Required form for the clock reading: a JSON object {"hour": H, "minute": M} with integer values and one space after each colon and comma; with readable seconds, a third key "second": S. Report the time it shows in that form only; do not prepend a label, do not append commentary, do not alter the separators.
{"hour": 1, "minute": 46}
